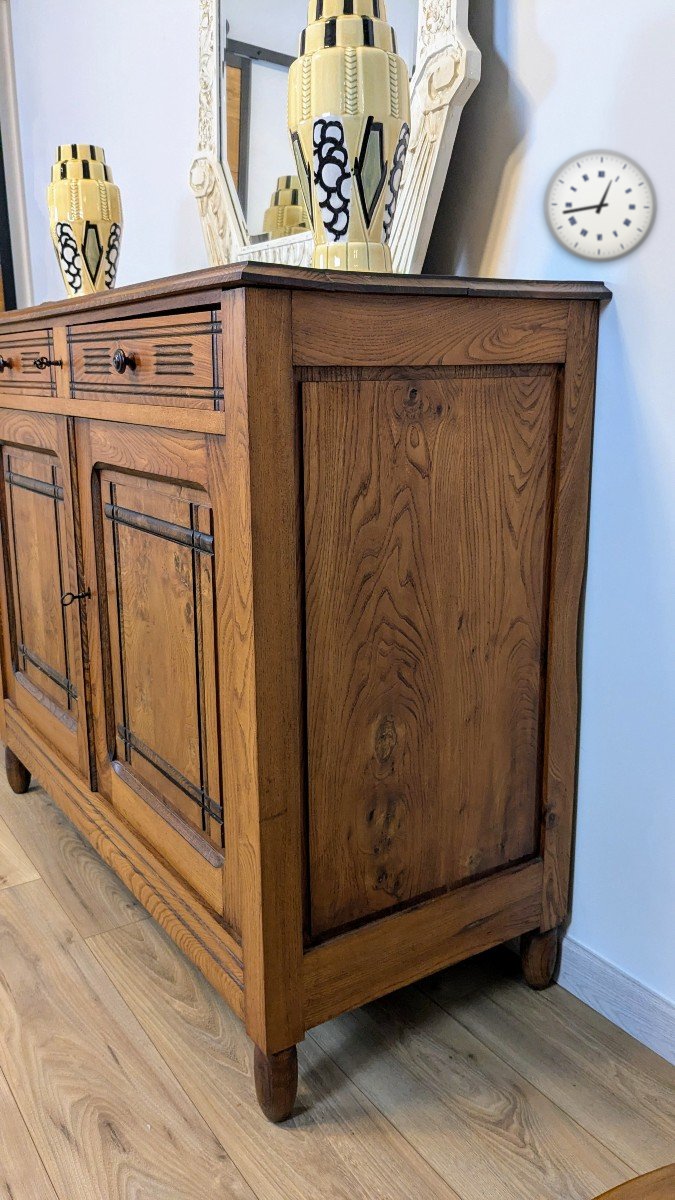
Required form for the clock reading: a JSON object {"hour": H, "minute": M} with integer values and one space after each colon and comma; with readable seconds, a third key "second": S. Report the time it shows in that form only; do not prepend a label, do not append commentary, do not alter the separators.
{"hour": 12, "minute": 43}
